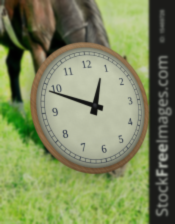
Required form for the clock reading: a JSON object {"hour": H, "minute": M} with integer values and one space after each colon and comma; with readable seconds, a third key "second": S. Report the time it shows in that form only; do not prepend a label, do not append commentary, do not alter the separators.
{"hour": 12, "minute": 49}
